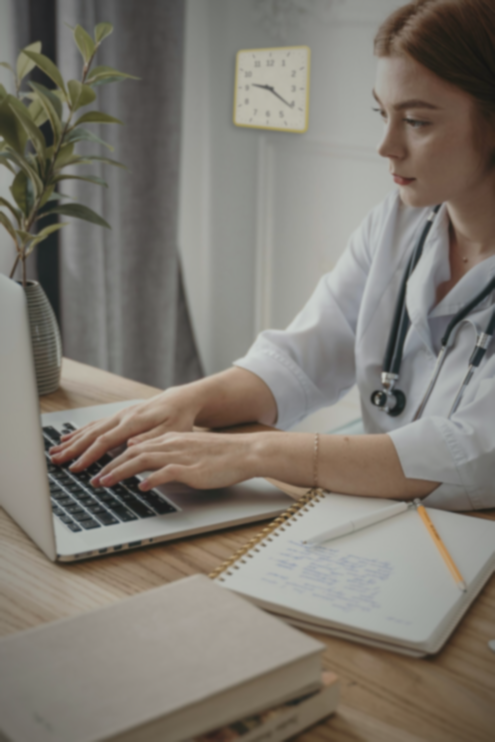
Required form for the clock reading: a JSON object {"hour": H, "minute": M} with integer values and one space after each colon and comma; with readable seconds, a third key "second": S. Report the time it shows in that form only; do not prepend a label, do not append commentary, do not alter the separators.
{"hour": 9, "minute": 21}
